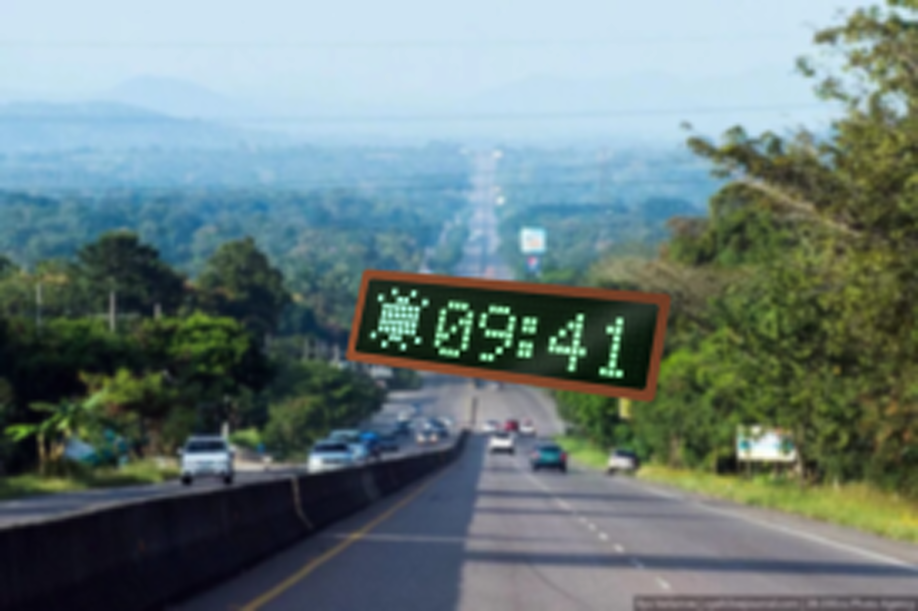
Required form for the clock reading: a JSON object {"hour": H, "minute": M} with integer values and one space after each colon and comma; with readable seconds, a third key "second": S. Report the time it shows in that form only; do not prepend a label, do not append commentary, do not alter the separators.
{"hour": 9, "minute": 41}
